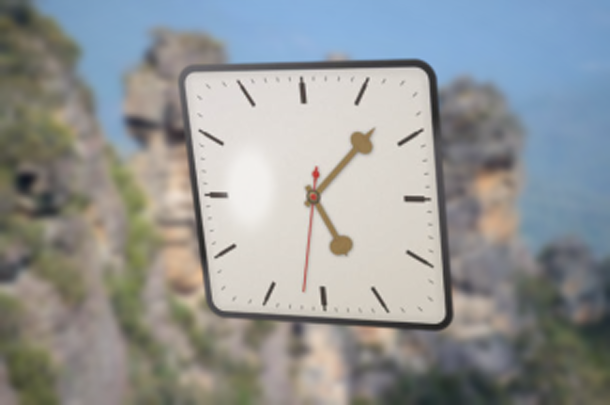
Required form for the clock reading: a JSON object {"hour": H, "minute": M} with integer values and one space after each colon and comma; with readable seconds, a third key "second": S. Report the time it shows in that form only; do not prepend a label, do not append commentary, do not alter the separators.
{"hour": 5, "minute": 7, "second": 32}
